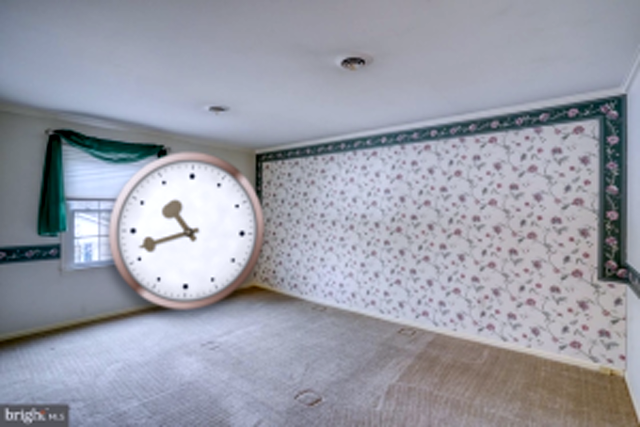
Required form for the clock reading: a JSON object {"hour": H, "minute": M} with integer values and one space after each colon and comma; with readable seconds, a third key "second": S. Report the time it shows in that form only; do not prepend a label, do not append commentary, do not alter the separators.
{"hour": 10, "minute": 42}
